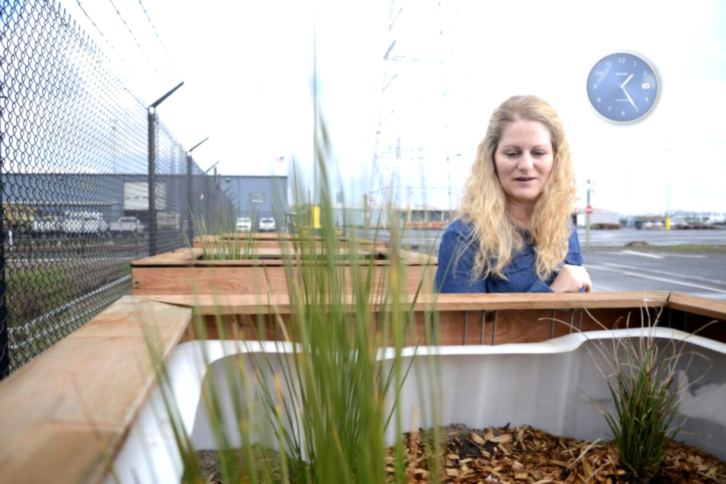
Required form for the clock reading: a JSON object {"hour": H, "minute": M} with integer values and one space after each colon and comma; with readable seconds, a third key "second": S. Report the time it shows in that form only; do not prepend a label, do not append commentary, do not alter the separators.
{"hour": 1, "minute": 25}
